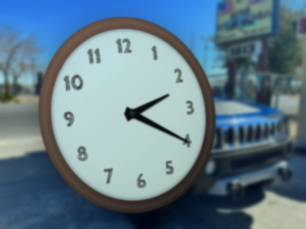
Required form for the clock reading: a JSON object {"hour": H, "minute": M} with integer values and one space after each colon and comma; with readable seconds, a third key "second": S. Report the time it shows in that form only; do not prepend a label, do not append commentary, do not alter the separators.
{"hour": 2, "minute": 20}
